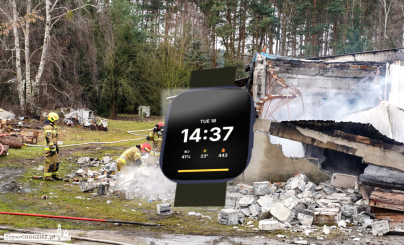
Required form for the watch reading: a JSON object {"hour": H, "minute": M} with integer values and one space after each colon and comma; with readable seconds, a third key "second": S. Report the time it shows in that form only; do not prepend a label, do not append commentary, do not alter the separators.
{"hour": 14, "minute": 37}
